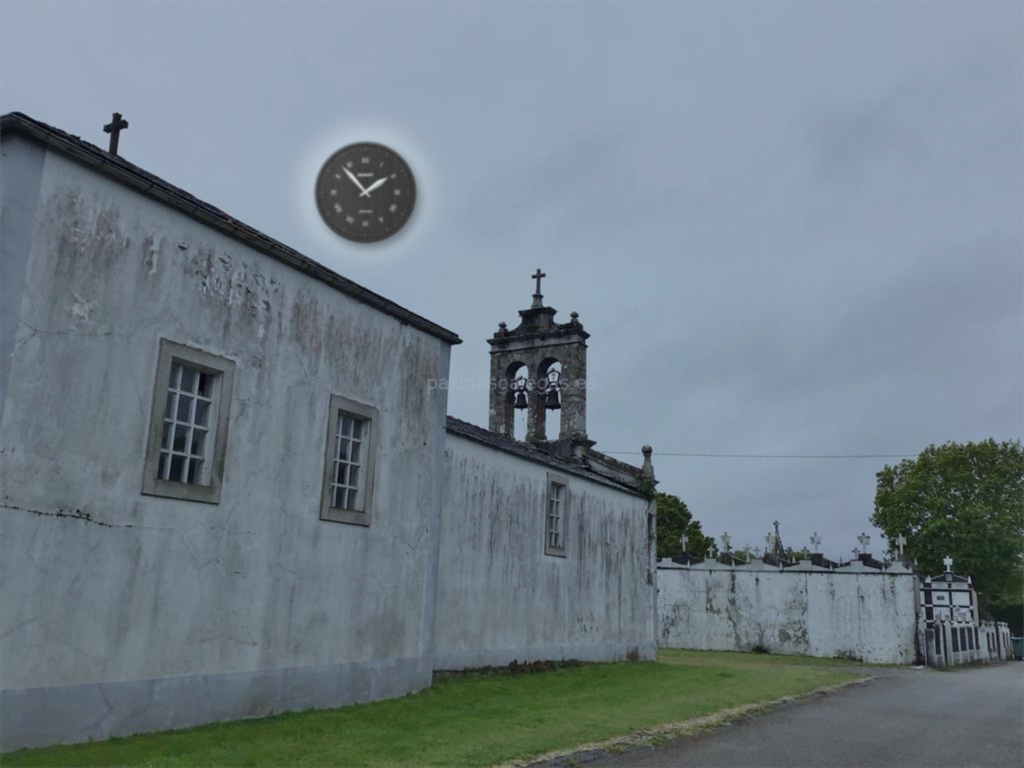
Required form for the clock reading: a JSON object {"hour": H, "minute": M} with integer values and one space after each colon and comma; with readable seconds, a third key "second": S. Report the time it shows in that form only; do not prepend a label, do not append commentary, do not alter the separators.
{"hour": 1, "minute": 53}
